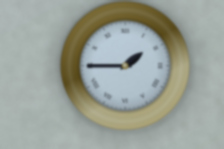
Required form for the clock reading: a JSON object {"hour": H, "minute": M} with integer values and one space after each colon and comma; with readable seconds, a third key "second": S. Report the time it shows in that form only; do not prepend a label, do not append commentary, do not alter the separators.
{"hour": 1, "minute": 45}
